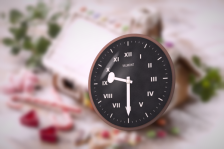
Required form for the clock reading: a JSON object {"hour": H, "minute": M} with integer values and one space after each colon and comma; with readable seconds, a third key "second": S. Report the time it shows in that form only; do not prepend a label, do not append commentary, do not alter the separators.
{"hour": 9, "minute": 30}
